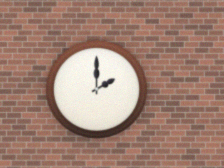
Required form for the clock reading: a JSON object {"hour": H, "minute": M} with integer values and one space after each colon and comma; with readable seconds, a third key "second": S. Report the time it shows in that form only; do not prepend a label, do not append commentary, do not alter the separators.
{"hour": 2, "minute": 0}
